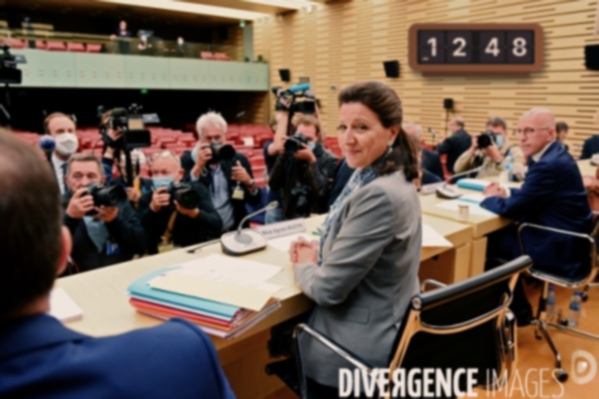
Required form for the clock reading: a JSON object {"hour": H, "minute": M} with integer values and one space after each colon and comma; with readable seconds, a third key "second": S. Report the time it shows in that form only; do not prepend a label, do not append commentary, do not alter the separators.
{"hour": 12, "minute": 48}
